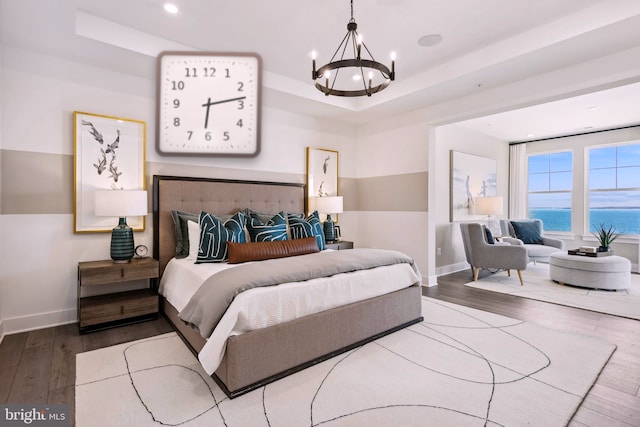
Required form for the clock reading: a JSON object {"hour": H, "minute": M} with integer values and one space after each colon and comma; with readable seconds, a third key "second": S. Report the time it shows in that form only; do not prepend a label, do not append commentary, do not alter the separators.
{"hour": 6, "minute": 13}
